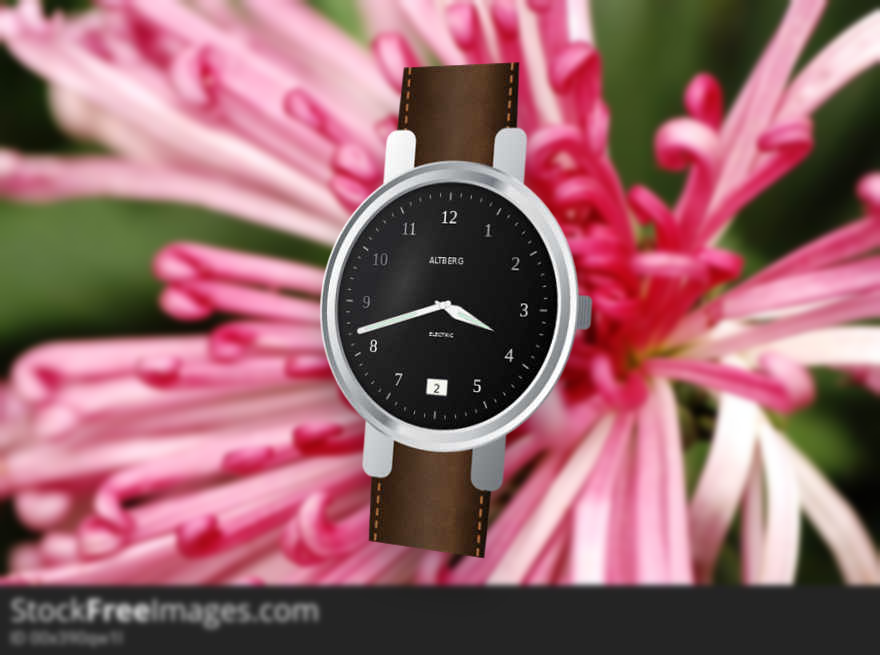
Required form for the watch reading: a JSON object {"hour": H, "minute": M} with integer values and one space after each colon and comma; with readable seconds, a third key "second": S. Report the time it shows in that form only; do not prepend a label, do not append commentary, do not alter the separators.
{"hour": 3, "minute": 42}
